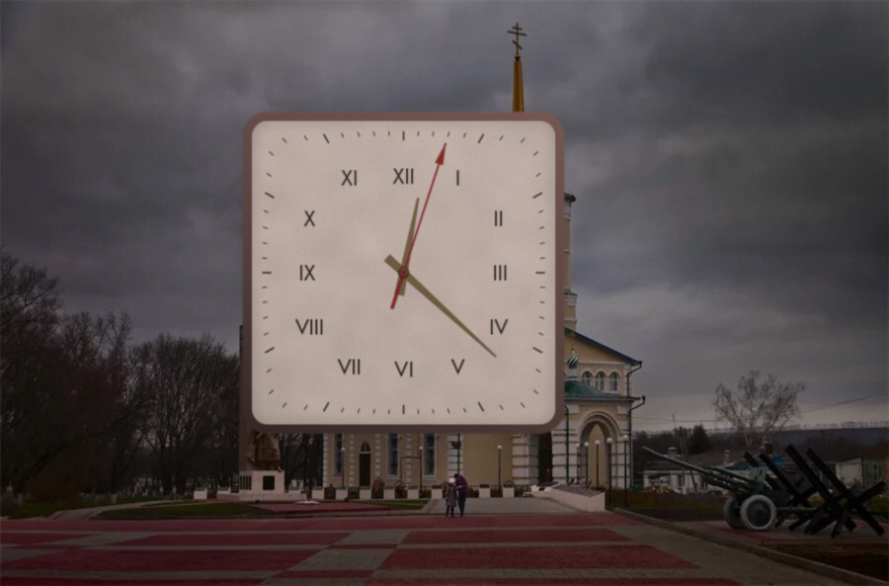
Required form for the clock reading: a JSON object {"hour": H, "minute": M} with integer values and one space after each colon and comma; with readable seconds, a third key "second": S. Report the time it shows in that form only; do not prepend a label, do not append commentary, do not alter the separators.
{"hour": 12, "minute": 22, "second": 3}
